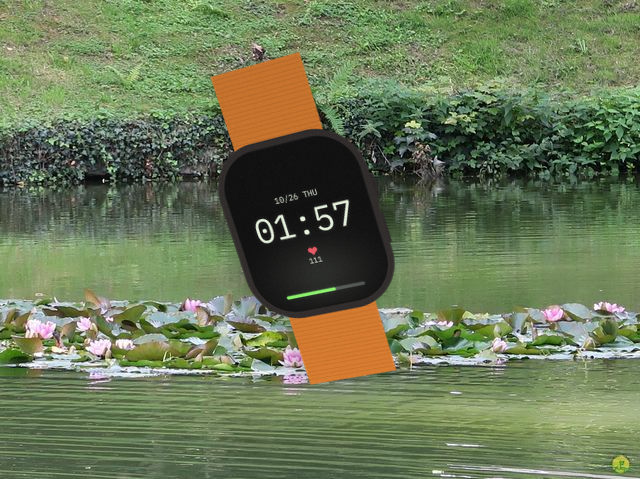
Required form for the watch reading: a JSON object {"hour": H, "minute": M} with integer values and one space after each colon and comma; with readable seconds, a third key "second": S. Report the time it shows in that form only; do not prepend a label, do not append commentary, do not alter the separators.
{"hour": 1, "minute": 57}
